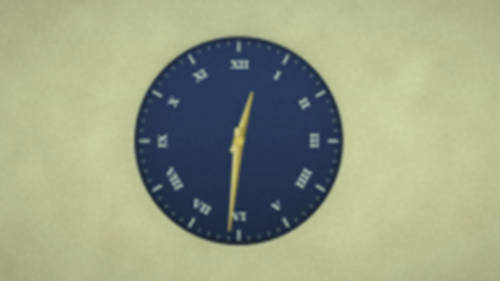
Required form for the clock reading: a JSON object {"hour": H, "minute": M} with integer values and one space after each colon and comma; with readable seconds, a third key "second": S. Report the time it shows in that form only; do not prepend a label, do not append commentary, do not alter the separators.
{"hour": 12, "minute": 31}
